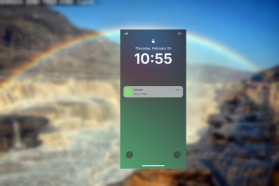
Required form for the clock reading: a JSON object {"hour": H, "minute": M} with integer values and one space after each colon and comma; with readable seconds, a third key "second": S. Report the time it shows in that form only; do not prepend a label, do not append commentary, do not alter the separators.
{"hour": 10, "minute": 55}
